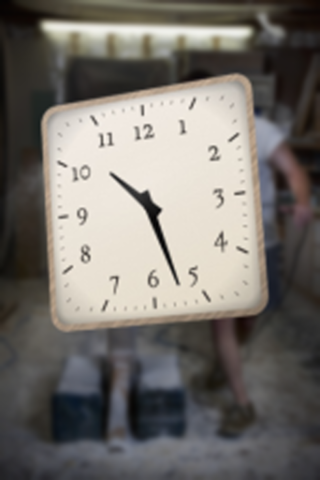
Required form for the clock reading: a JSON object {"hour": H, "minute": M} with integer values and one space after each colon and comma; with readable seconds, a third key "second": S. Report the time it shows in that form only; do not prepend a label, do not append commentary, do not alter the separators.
{"hour": 10, "minute": 27}
